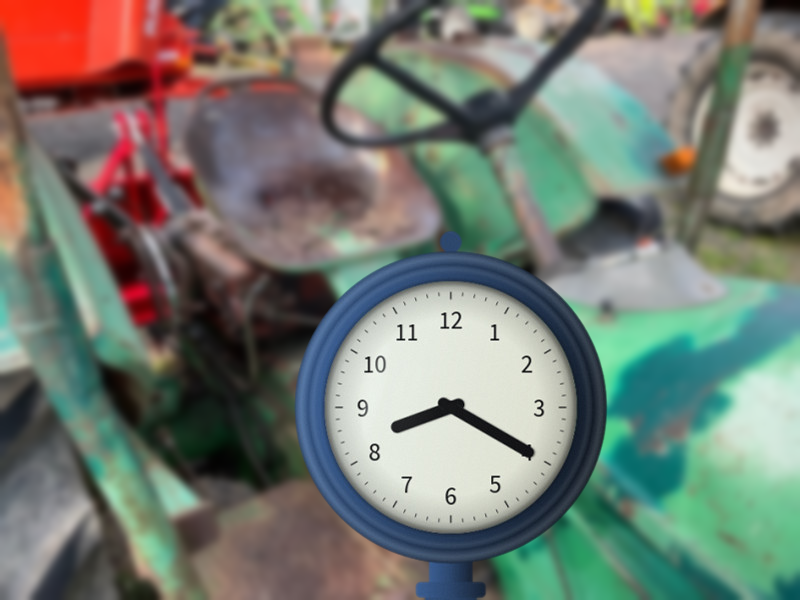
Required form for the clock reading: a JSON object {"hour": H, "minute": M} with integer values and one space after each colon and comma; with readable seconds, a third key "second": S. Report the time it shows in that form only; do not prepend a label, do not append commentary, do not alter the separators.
{"hour": 8, "minute": 20}
